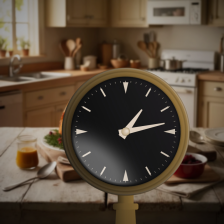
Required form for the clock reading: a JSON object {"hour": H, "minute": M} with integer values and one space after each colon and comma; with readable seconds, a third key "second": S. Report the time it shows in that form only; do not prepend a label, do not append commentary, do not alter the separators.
{"hour": 1, "minute": 13}
